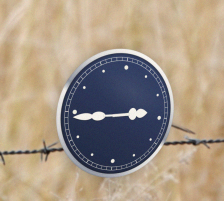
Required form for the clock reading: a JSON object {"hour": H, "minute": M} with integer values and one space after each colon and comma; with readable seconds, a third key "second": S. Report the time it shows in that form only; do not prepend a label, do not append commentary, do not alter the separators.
{"hour": 2, "minute": 44}
